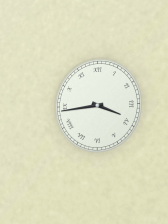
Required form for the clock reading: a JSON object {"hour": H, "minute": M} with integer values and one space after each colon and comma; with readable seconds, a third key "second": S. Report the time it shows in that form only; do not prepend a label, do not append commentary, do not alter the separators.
{"hour": 3, "minute": 44}
